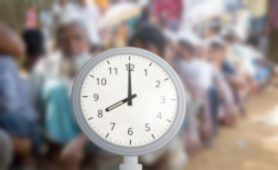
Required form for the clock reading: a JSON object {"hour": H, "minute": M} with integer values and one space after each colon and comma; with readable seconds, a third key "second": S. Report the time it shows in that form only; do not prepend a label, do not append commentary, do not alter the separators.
{"hour": 8, "minute": 0}
